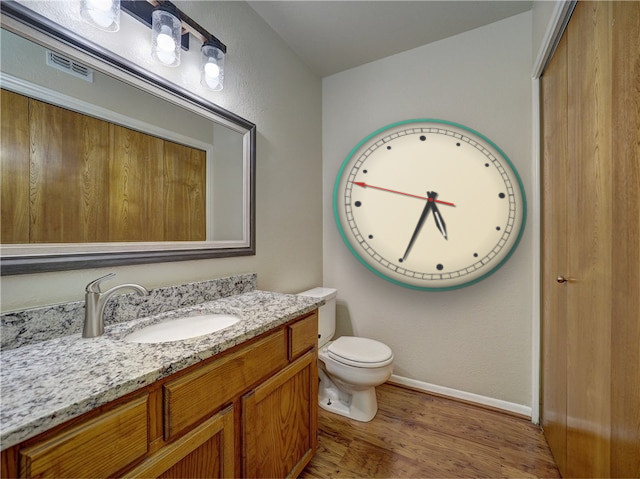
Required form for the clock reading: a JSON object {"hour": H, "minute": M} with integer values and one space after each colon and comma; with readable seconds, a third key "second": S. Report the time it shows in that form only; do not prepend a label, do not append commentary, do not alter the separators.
{"hour": 5, "minute": 34, "second": 48}
